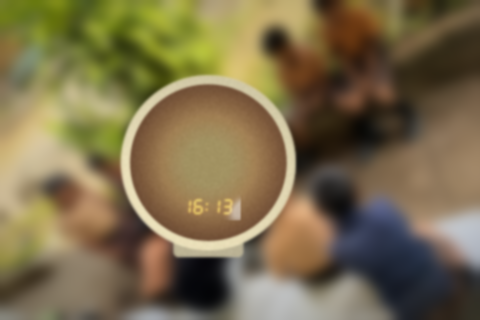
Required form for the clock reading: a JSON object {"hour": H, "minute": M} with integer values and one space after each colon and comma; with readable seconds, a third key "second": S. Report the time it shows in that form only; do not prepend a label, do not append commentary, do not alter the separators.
{"hour": 16, "minute": 13}
